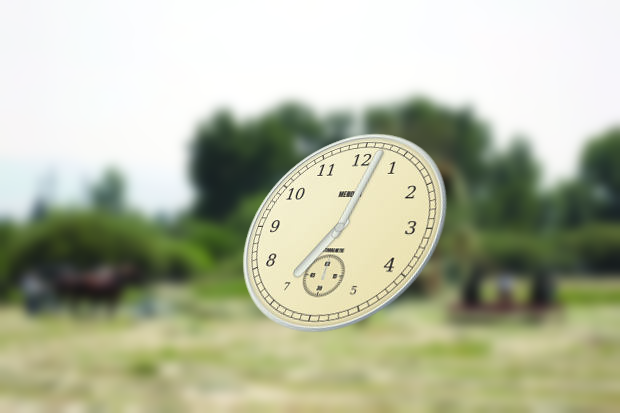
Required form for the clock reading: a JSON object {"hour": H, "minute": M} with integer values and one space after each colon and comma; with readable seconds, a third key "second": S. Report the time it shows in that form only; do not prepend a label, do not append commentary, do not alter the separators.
{"hour": 7, "minute": 2}
